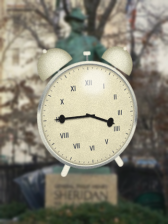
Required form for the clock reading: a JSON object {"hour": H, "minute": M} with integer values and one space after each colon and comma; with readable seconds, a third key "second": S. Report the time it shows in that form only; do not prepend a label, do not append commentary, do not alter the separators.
{"hour": 3, "minute": 45}
